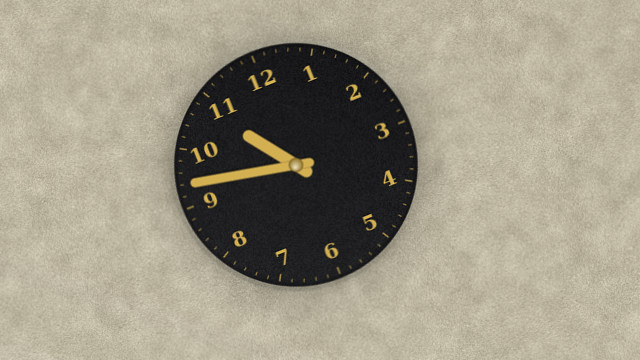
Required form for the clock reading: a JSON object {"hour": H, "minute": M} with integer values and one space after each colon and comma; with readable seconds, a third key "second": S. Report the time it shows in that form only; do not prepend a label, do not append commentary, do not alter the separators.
{"hour": 10, "minute": 47}
